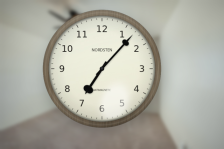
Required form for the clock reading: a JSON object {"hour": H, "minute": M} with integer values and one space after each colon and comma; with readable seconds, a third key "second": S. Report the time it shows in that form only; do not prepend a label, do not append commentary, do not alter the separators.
{"hour": 7, "minute": 7}
